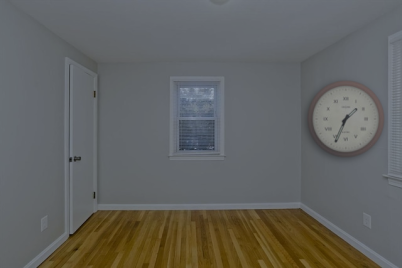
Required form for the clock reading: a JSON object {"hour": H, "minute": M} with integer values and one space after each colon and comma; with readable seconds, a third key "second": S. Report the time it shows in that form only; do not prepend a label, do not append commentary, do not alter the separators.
{"hour": 1, "minute": 34}
